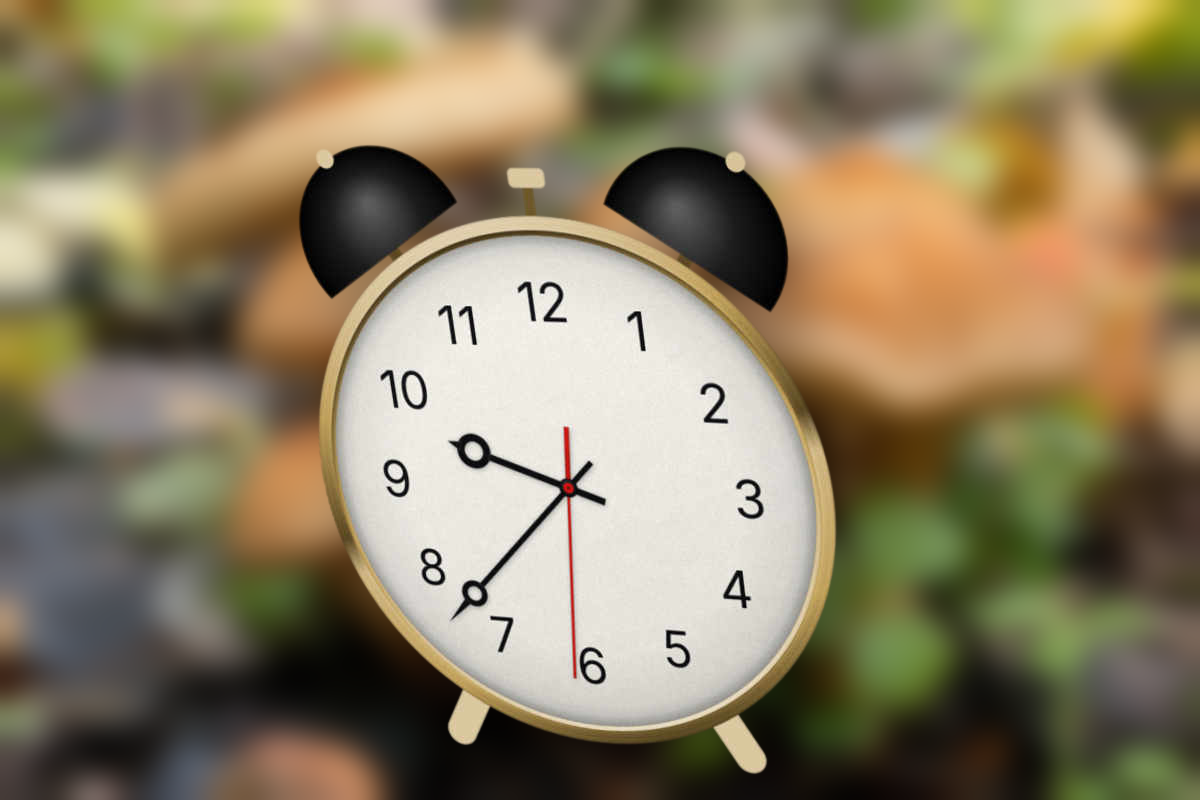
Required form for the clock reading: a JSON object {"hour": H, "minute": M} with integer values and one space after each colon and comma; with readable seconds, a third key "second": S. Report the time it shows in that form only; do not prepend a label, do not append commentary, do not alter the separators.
{"hour": 9, "minute": 37, "second": 31}
